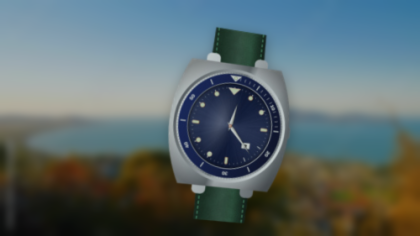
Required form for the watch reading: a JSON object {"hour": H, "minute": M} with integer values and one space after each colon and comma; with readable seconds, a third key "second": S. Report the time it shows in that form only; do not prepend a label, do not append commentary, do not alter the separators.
{"hour": 12, "minute": 23}
